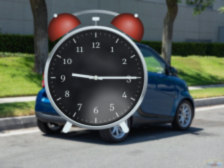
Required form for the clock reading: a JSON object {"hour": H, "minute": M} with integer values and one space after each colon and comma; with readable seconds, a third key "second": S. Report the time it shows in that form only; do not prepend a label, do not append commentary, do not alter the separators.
{"hour": 9, "minute": 15}
